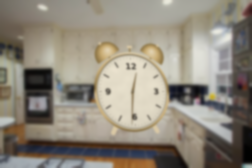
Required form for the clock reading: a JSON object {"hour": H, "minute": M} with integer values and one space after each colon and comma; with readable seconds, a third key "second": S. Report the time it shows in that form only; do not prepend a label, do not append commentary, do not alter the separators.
{"hour": 12, "minute": 31}
